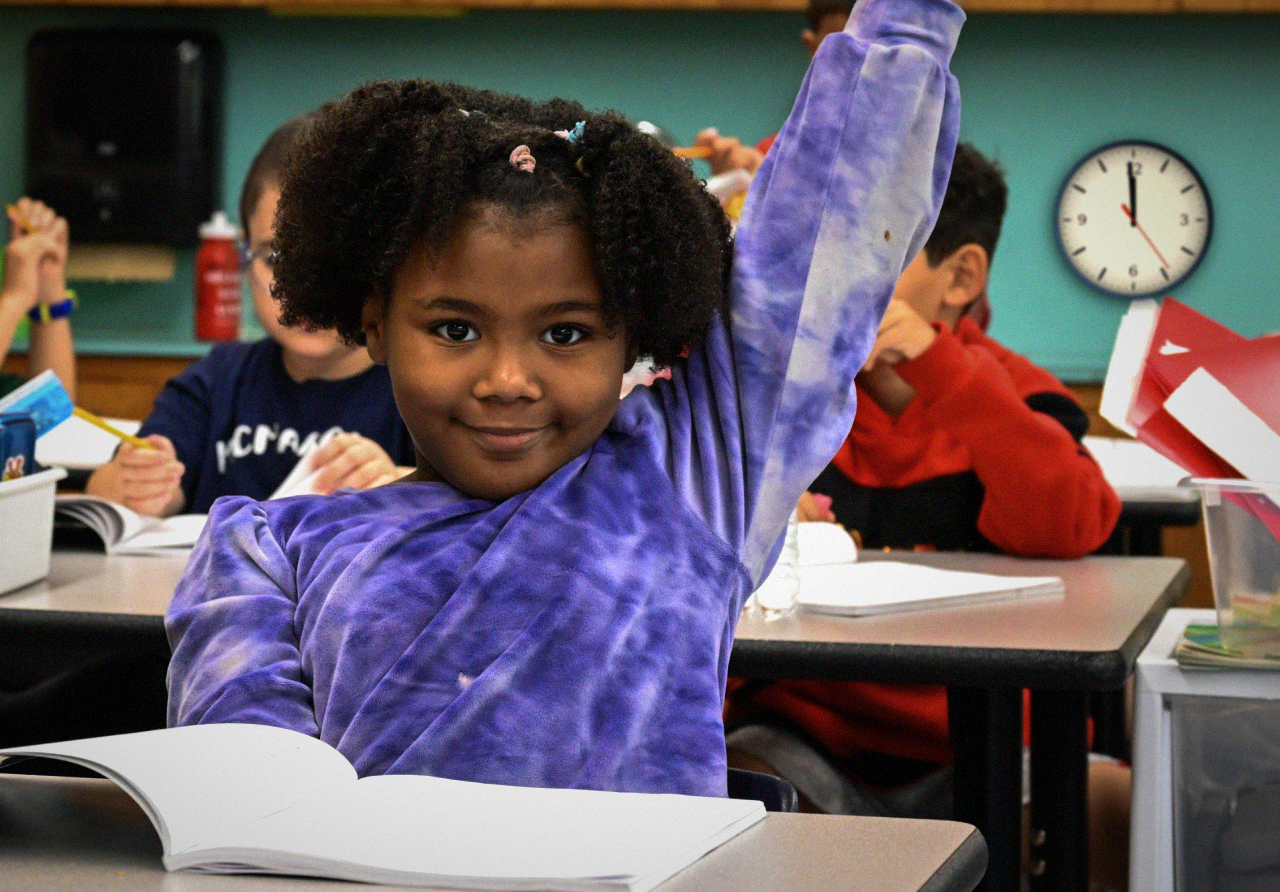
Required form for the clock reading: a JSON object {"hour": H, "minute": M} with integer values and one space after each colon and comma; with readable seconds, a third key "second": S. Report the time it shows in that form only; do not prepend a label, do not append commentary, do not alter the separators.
{"hour": 11, "minute": 59, "second": 24}
